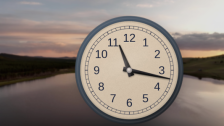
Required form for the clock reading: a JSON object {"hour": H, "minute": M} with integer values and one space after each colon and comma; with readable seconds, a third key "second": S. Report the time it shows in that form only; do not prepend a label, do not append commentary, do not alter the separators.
{"hour": 11, "minute": 17}
